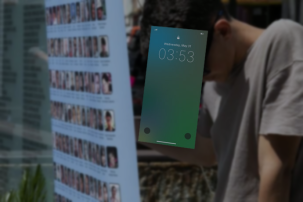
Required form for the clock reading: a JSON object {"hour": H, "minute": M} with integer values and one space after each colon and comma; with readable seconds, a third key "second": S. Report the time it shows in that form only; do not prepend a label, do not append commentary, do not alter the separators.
{"hour": 3, "minute": 53}
